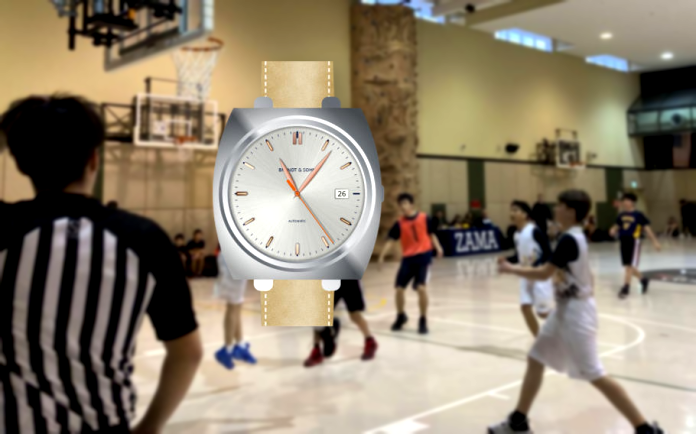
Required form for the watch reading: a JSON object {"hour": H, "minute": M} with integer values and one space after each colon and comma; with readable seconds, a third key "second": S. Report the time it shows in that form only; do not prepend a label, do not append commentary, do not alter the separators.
{"hour": 11, "minute": 6, "second": 24}
